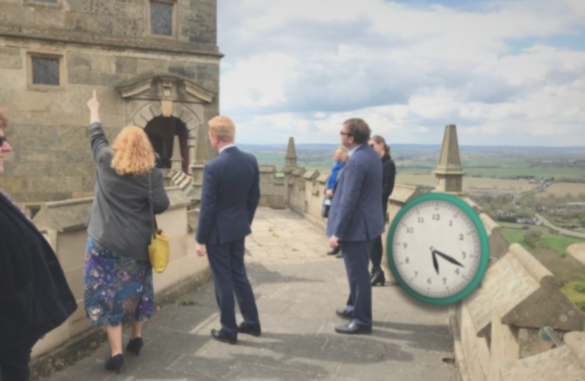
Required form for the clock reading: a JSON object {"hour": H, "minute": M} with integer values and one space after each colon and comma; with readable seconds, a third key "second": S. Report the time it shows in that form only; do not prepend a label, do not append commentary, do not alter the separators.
{"hour": 5, "minute": 18}
